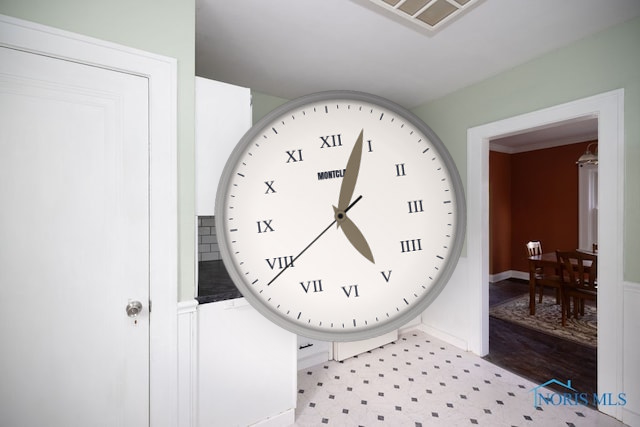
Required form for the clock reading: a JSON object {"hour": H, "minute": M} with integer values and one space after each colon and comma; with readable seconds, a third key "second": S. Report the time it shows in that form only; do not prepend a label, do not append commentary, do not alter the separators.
{"hour": 5, "minute": 3, "second": 39}
